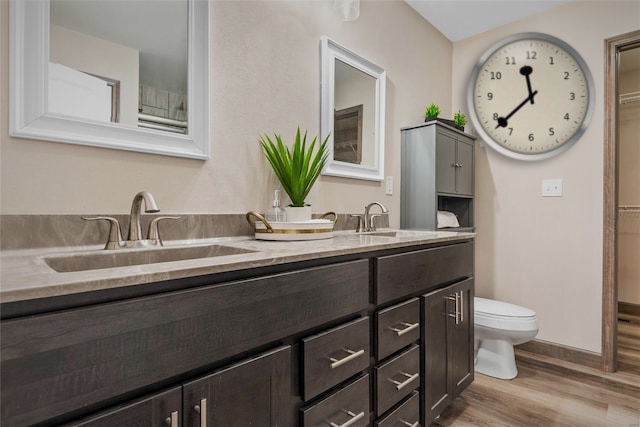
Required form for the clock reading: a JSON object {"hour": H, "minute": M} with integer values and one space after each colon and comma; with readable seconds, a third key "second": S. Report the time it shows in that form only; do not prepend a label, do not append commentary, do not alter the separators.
{"hour": 11, "minute": 38}
